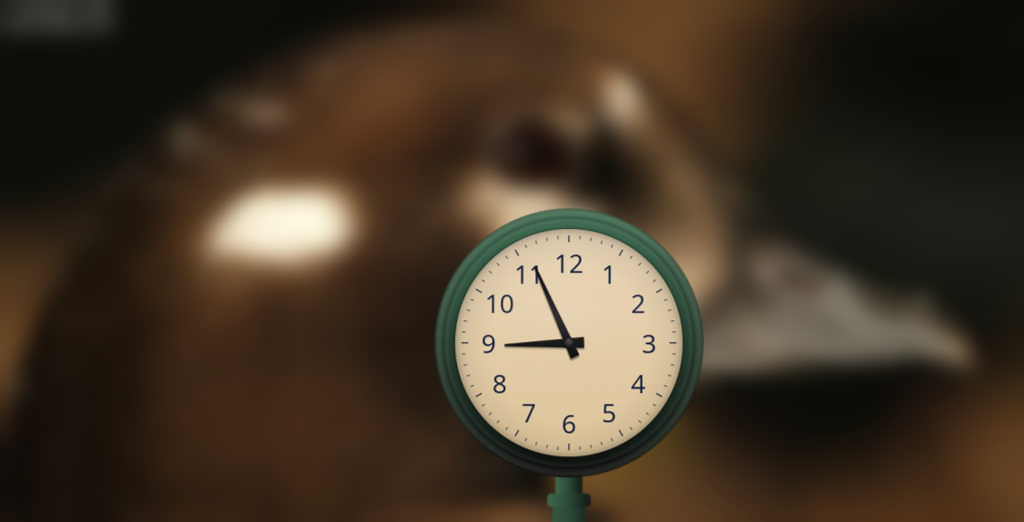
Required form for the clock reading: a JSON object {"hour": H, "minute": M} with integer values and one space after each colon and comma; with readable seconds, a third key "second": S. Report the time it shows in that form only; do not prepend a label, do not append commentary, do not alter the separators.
{"hour": 8, "minute": 56}
